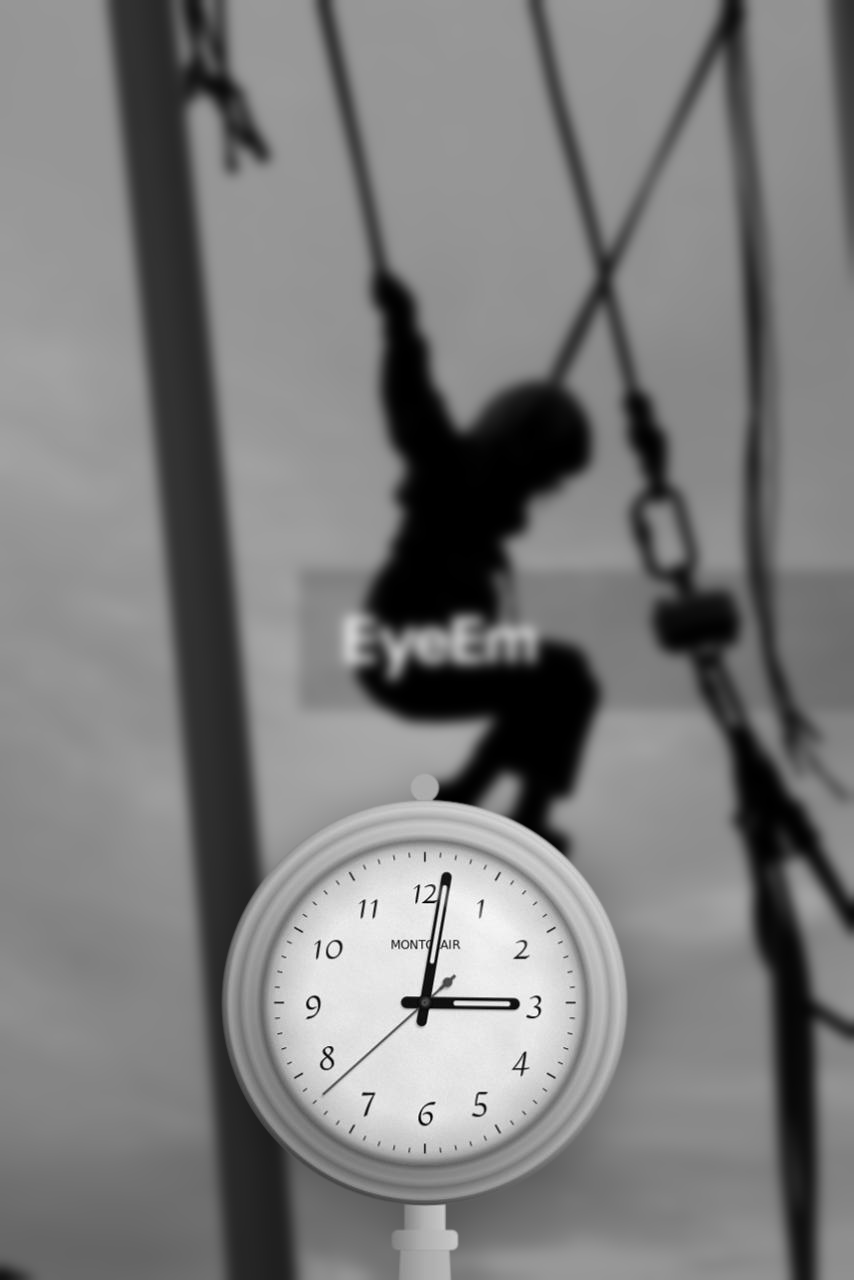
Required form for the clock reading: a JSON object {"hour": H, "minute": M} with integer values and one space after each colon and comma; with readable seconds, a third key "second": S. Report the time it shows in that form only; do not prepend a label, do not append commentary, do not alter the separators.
{"hour": 3, "minute": 1, "second": 38}
